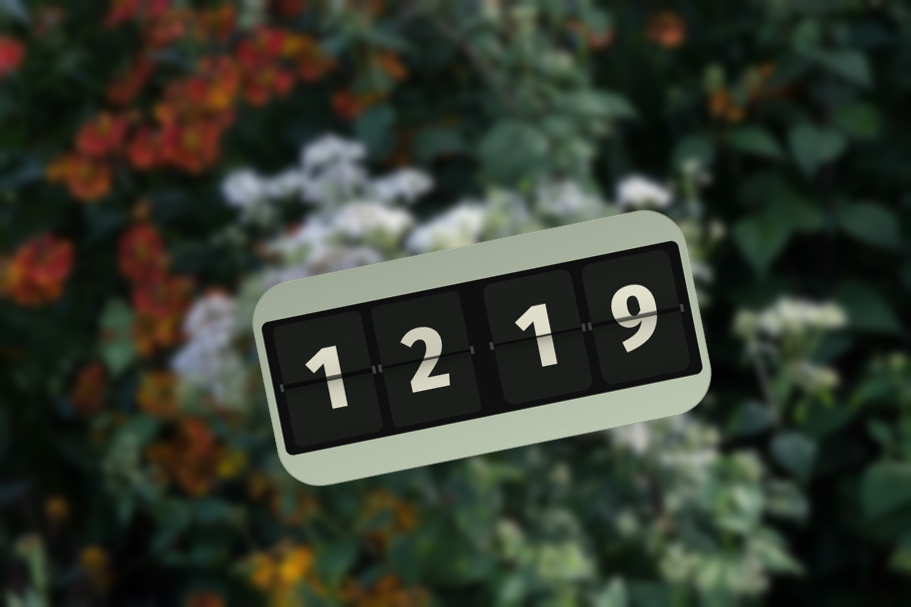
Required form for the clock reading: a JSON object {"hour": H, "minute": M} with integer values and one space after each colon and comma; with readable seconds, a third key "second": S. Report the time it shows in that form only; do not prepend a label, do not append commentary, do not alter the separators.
{"hour": 12, "minute": 19}
